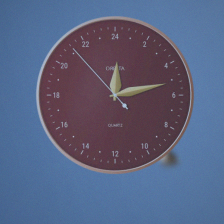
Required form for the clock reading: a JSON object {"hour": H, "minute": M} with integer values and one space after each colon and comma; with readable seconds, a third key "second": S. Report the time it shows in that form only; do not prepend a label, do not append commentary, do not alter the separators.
{"hour": 0, "minute": 12, "second": 53}
